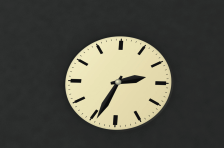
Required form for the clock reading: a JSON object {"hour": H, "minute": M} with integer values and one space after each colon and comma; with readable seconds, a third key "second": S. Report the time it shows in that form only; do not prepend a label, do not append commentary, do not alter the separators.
{"hour": 2, "minute": 34}
